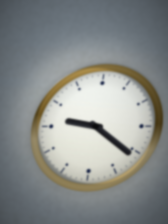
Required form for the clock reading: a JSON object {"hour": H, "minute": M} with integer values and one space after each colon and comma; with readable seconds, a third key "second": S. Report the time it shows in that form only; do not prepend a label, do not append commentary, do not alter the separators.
{"hour": 9, "minute": 21}
